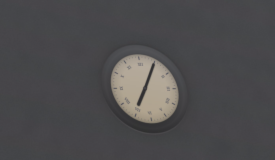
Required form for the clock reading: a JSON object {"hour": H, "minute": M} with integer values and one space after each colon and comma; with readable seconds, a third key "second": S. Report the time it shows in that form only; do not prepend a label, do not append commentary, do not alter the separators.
{"hour": 7, "minute": 5}
